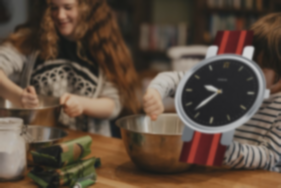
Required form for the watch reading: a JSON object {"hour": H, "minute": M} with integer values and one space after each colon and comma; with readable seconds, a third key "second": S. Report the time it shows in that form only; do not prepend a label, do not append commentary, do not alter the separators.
{"hour": 9, "minute": 37}
